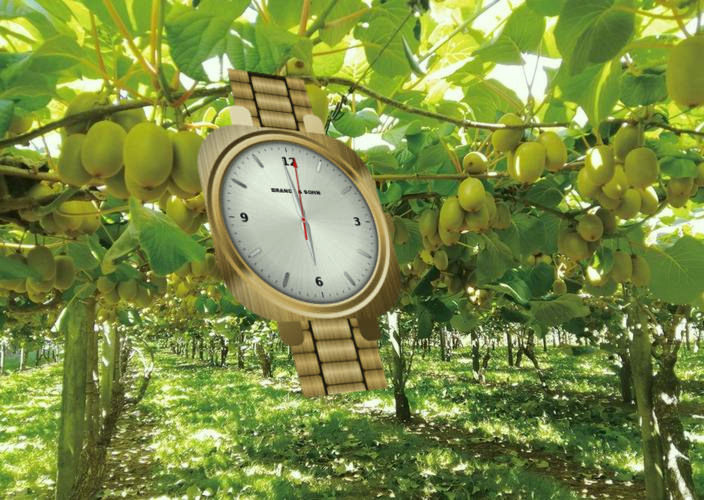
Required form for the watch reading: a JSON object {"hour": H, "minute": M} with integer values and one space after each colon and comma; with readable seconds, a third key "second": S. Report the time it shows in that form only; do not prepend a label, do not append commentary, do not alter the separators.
{"hour": 5, "minute": 59, "second": 1}
